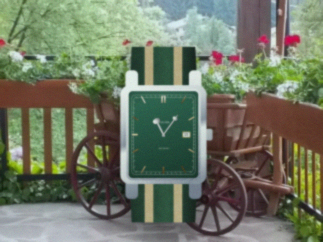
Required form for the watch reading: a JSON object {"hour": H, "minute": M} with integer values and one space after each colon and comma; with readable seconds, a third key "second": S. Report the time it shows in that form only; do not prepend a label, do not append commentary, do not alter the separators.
{"hour": 11, "minute": 6}
